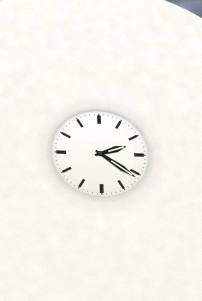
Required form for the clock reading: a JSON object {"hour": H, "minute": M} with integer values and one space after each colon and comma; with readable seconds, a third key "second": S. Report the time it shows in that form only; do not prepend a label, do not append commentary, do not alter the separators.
{"hour": 2, "minute": 21}
